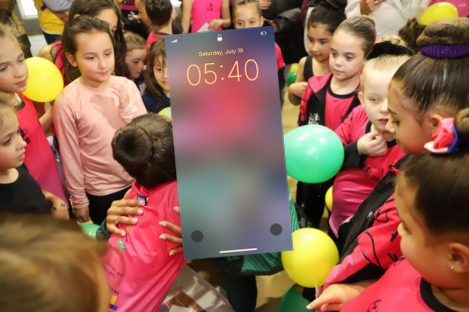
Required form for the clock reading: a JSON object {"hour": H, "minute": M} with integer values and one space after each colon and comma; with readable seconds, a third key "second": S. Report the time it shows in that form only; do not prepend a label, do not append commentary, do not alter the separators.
{"hour": 5, "minute": 40}
